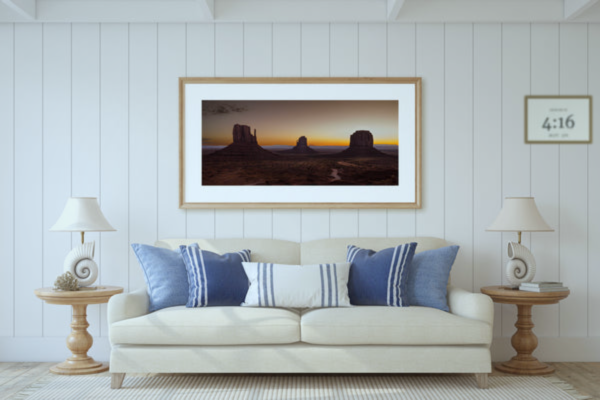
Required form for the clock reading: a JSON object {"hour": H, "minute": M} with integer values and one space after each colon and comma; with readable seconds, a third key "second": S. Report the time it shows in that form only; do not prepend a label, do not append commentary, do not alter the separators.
{"hour": 4, "minute": 16}
